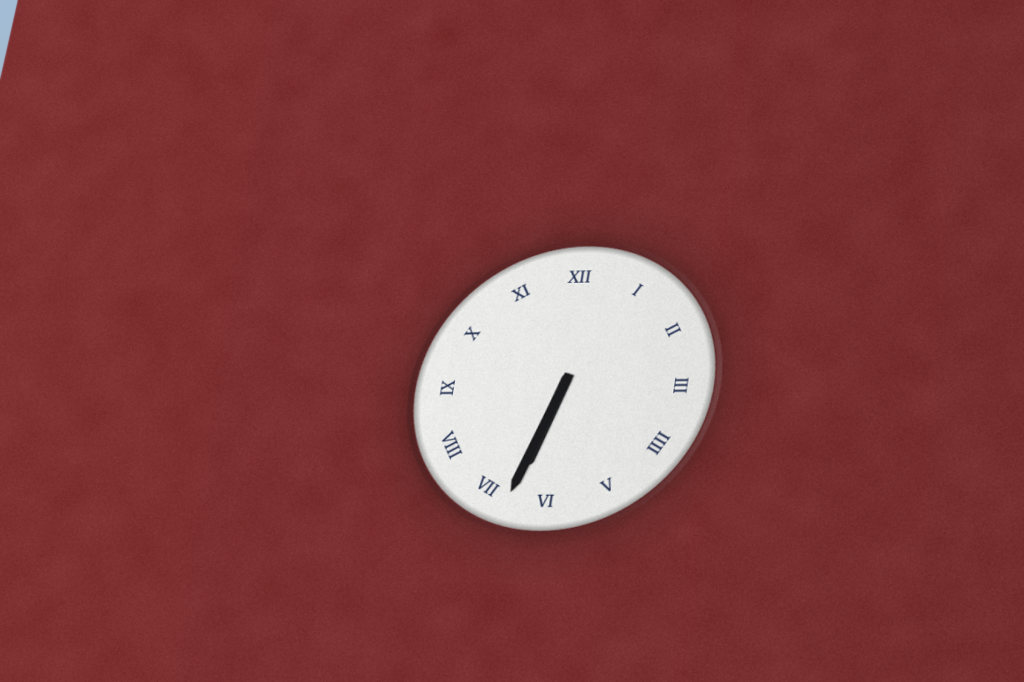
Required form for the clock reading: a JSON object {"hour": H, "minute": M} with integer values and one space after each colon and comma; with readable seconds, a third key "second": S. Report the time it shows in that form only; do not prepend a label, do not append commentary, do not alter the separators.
{"hour": 6, "minute": 33}
